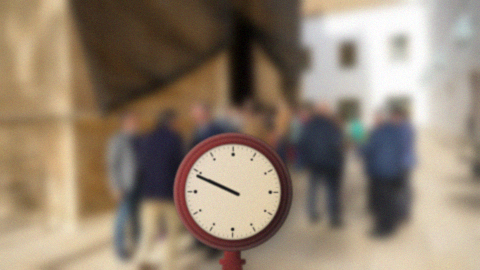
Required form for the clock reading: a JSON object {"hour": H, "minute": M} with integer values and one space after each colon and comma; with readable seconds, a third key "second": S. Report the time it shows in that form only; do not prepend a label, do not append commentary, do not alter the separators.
{"hour": 9, "minute": 49}
